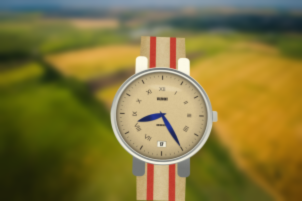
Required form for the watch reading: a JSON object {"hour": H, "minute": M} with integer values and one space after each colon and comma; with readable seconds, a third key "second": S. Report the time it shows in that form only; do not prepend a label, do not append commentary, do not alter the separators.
{"hour": 8, "minute": 25}
